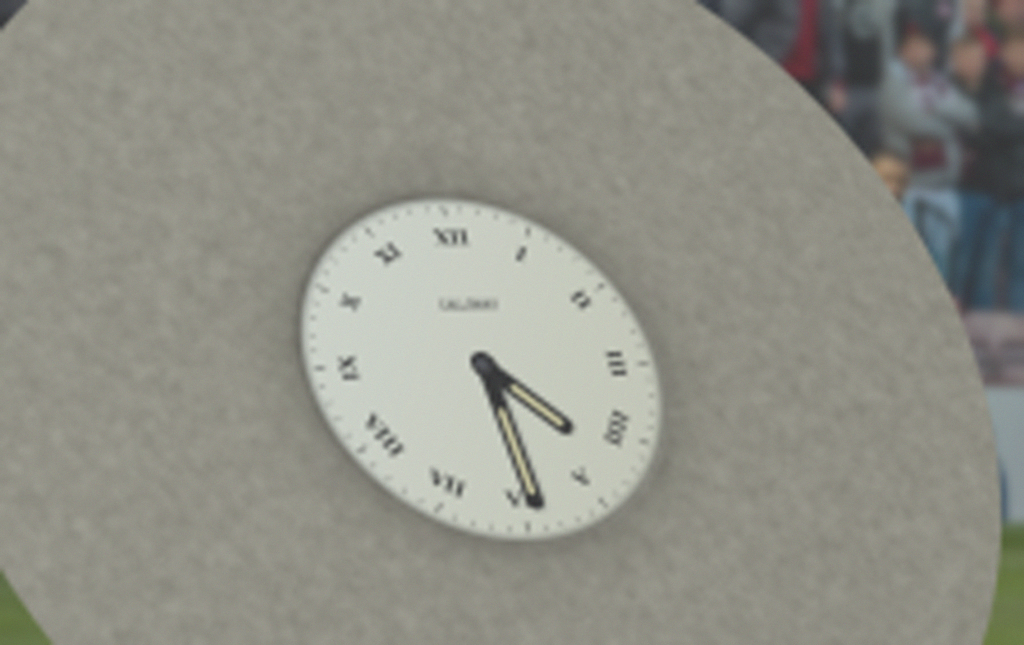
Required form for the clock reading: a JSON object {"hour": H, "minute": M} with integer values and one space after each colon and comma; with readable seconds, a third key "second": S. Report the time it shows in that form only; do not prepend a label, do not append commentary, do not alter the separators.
{"hour": 4, "minute": 29}
